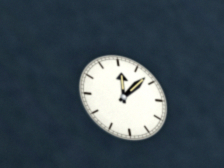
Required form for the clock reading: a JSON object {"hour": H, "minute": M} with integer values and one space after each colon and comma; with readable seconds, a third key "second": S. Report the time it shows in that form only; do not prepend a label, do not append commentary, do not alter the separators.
{"hour": 12, "minute": 8}
